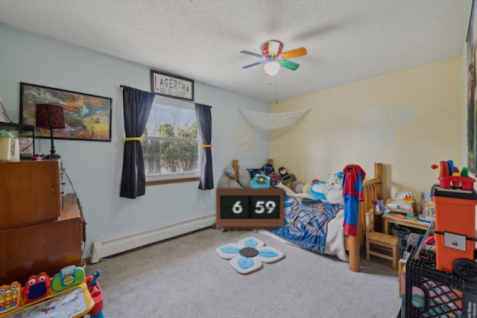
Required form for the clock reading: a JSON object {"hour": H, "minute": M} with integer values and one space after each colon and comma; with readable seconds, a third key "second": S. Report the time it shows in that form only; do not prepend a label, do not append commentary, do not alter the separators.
{"hour": 6, "minute": 59}
